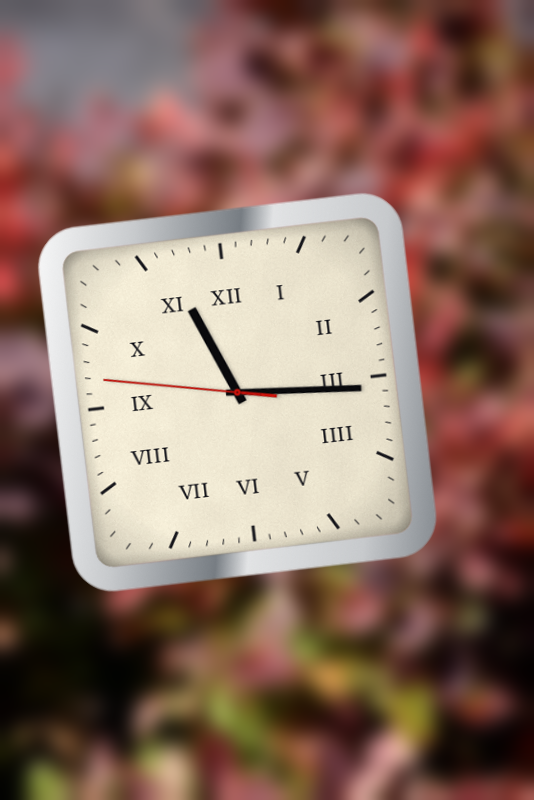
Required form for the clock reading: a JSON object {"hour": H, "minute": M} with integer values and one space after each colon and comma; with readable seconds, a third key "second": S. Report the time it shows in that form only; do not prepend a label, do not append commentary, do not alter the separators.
{"hour": 11, "minute": 15, "second": 47}
